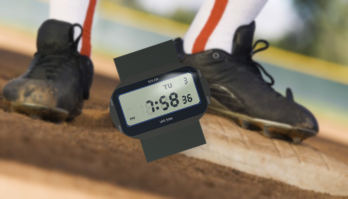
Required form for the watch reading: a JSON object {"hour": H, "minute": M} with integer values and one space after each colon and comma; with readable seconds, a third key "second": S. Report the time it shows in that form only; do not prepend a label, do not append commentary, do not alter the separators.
{"hour": 7, "minute": 58, "second": 36}
